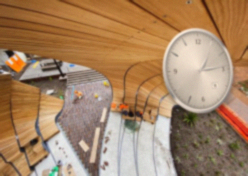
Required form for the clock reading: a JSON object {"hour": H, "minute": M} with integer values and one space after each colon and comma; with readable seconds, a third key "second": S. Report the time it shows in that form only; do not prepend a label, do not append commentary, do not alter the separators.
{"hour": 1, "minute": 14}
